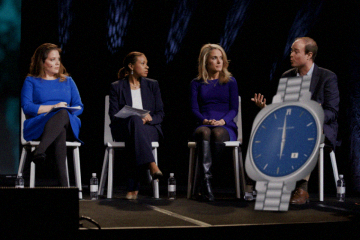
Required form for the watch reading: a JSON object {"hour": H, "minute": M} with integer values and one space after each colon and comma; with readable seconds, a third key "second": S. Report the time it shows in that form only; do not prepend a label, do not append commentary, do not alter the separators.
{"hour": 5, "minute": 59}
